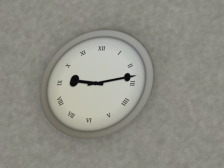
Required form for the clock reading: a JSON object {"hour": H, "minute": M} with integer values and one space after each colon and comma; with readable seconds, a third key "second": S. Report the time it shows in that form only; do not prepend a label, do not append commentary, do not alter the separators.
{"hour": 9, "minute": 13}
